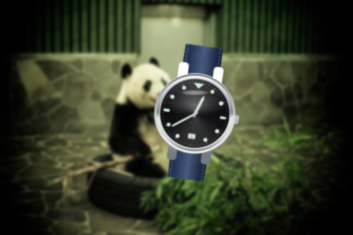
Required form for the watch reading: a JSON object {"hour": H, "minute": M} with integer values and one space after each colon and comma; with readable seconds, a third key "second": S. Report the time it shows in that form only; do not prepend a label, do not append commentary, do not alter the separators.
{"hour": 12, "minute": 39}
